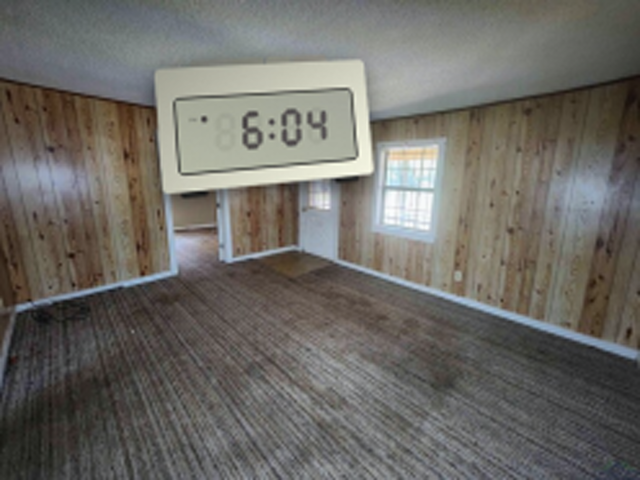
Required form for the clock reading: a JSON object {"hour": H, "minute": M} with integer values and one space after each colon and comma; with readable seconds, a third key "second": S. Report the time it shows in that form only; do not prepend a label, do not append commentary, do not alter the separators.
{"hour": 6, "minute": 4}
